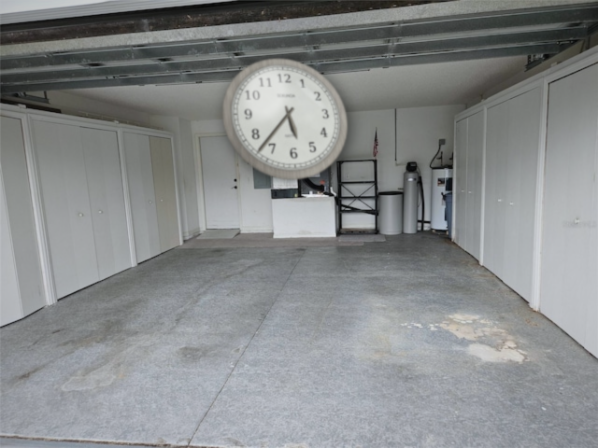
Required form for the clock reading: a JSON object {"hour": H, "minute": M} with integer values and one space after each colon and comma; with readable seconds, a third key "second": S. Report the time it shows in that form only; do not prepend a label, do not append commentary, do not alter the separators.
{"hour": 5, "minute": 37}
